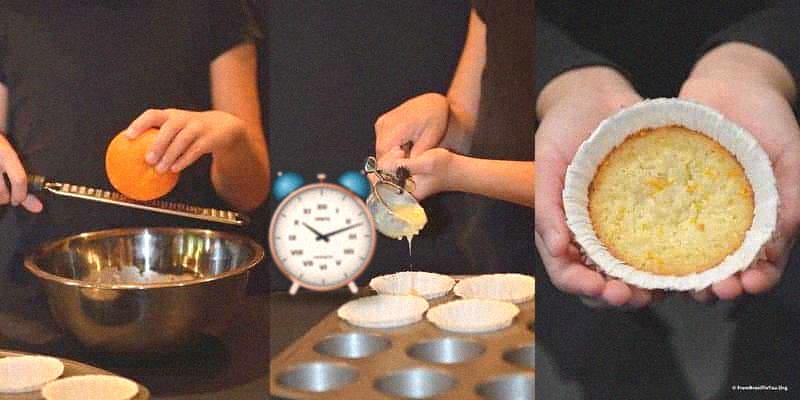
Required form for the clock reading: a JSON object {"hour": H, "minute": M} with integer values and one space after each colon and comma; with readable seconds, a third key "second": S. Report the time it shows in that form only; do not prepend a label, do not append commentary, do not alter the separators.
{"hour": 10, "minute": 12}
